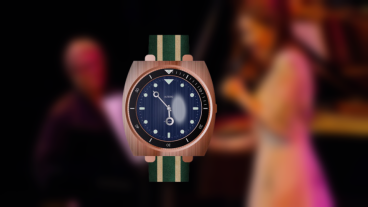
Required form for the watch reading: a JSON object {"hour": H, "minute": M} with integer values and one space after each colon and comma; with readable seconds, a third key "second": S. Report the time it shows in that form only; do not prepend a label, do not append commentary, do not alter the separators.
{"hour": 5, "minute": 53}
